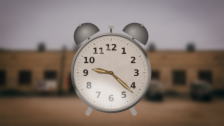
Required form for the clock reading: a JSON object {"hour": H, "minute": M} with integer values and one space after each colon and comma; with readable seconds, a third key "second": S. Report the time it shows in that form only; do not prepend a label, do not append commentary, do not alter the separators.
{"hour": 9, "minute": 22}
